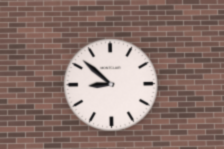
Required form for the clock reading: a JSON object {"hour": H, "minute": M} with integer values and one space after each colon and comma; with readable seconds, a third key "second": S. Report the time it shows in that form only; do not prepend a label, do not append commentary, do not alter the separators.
{"hour": 8, "minute": 52}
